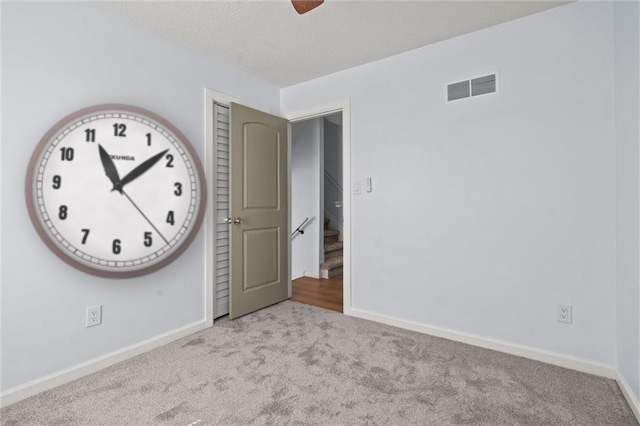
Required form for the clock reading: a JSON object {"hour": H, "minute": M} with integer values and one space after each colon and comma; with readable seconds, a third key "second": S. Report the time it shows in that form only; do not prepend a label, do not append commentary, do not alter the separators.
{"hour": 11, "minute": 8, "second": 23}
